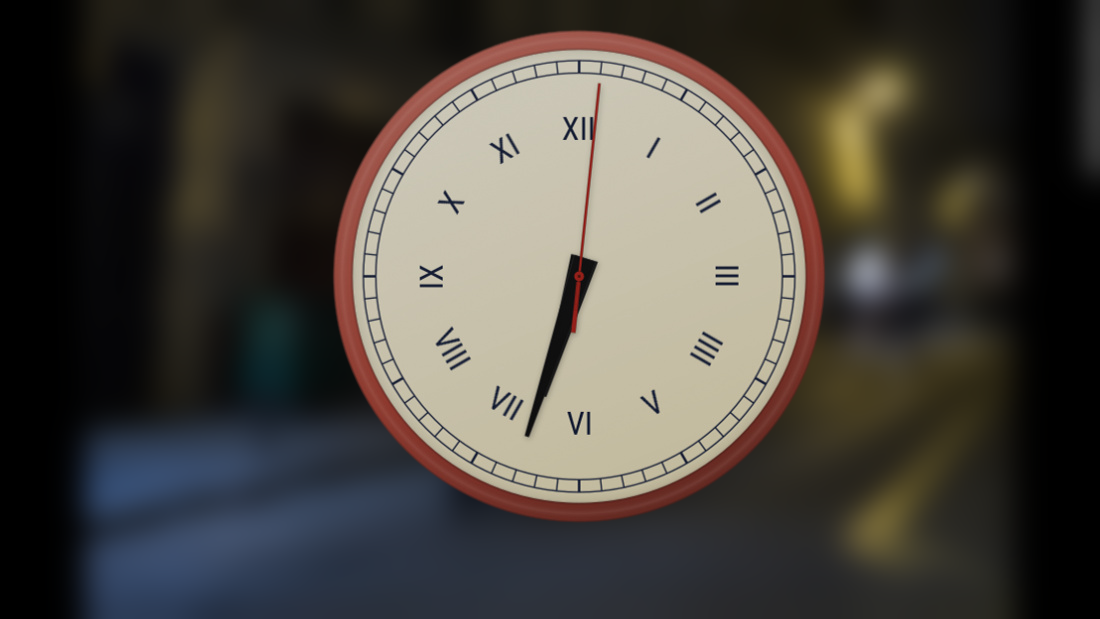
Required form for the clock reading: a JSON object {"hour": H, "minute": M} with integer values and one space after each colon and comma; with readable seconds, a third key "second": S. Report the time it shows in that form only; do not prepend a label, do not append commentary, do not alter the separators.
{"hour": 6, "minute": 33, "second": 1}
